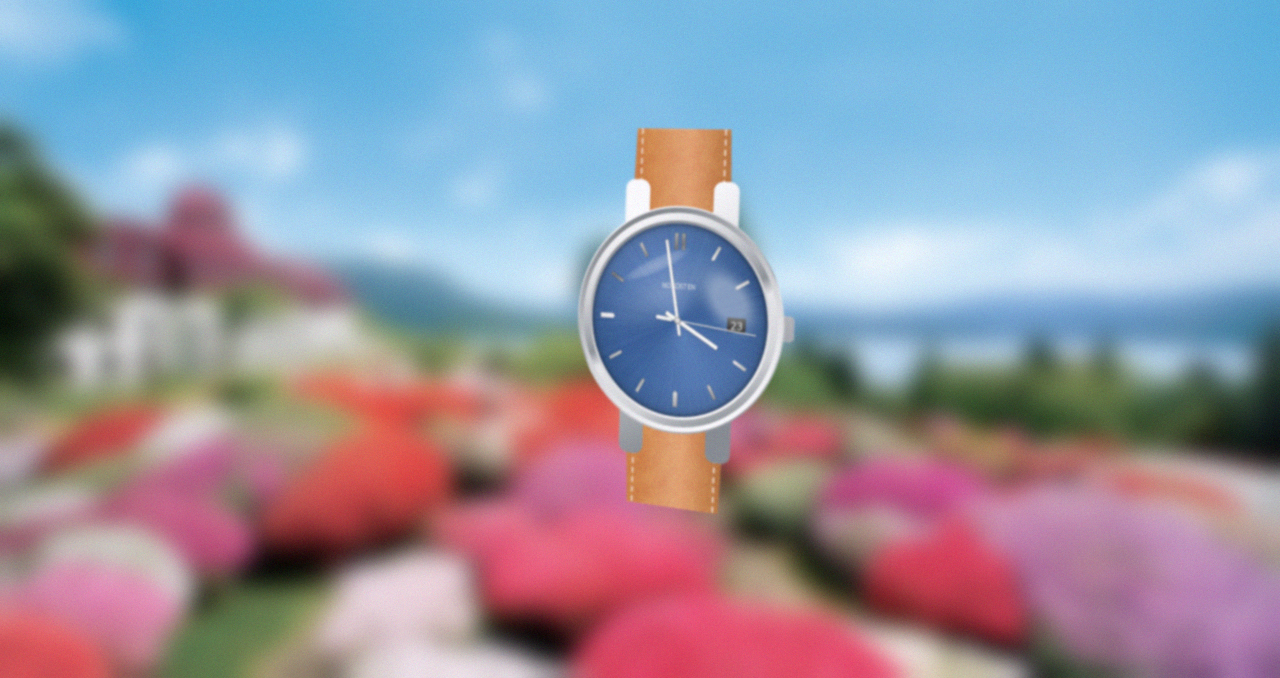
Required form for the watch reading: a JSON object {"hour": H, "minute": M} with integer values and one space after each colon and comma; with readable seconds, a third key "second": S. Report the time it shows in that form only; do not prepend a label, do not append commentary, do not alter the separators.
{"hour": 3, "minute": 58, "second": 16}
